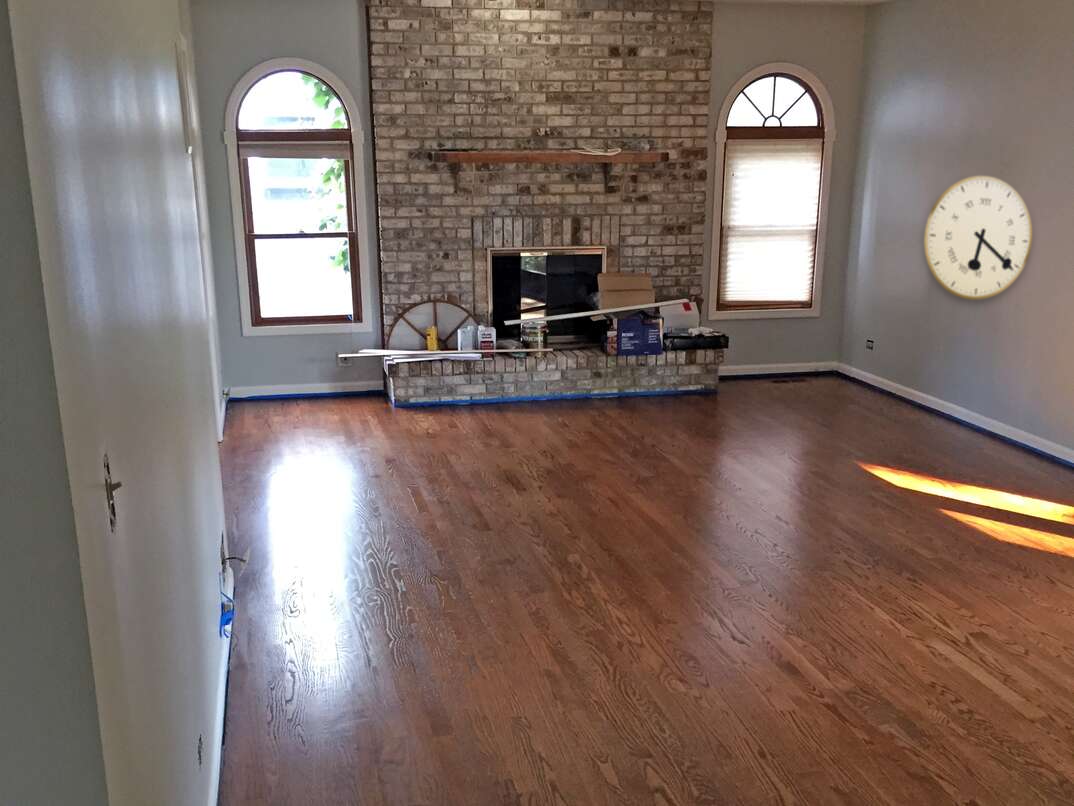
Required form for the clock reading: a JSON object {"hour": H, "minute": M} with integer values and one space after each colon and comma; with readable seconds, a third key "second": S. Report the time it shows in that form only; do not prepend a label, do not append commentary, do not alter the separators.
{"hour": 6, "minute": 21}
